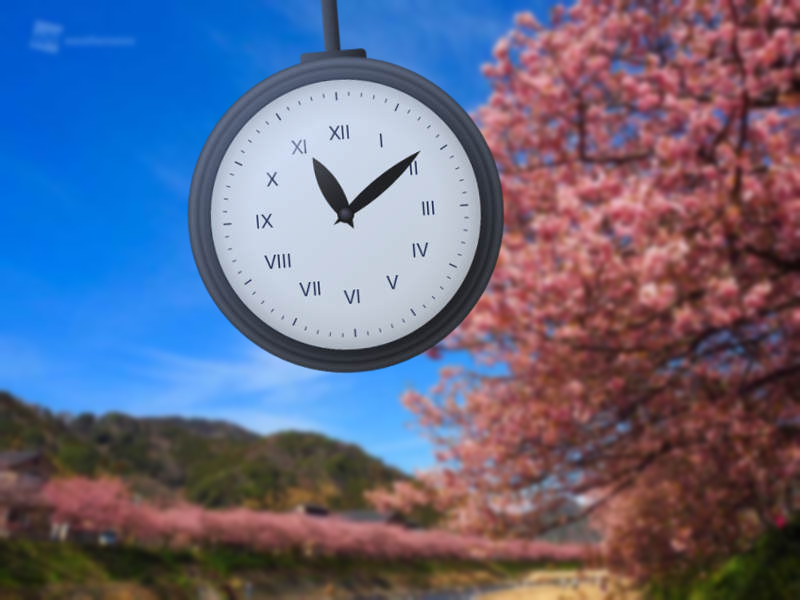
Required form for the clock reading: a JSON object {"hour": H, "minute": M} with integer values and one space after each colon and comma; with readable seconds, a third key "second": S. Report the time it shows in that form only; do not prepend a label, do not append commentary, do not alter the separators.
{"hour": 11, "minute": 9}
